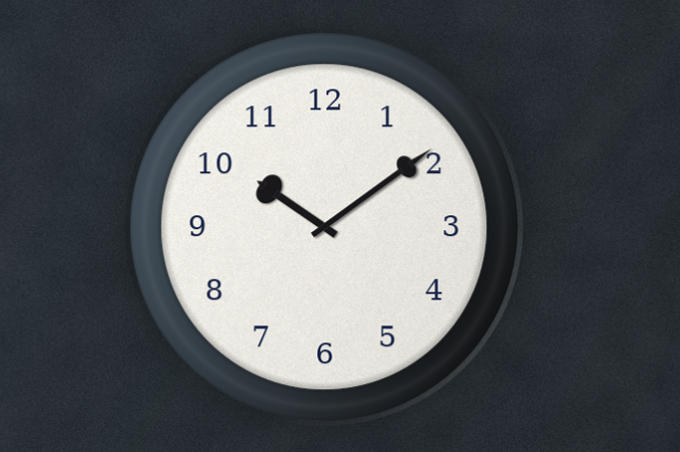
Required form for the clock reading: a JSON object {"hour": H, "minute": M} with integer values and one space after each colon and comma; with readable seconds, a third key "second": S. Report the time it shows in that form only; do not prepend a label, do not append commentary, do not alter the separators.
{"hour": 10, "minute": 9}
